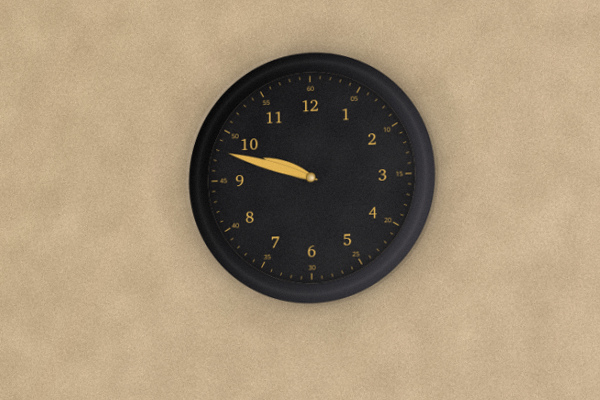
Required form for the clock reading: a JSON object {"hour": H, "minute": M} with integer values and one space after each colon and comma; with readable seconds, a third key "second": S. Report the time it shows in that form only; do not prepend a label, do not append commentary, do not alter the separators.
{"hour": 9, "minute": 48}
